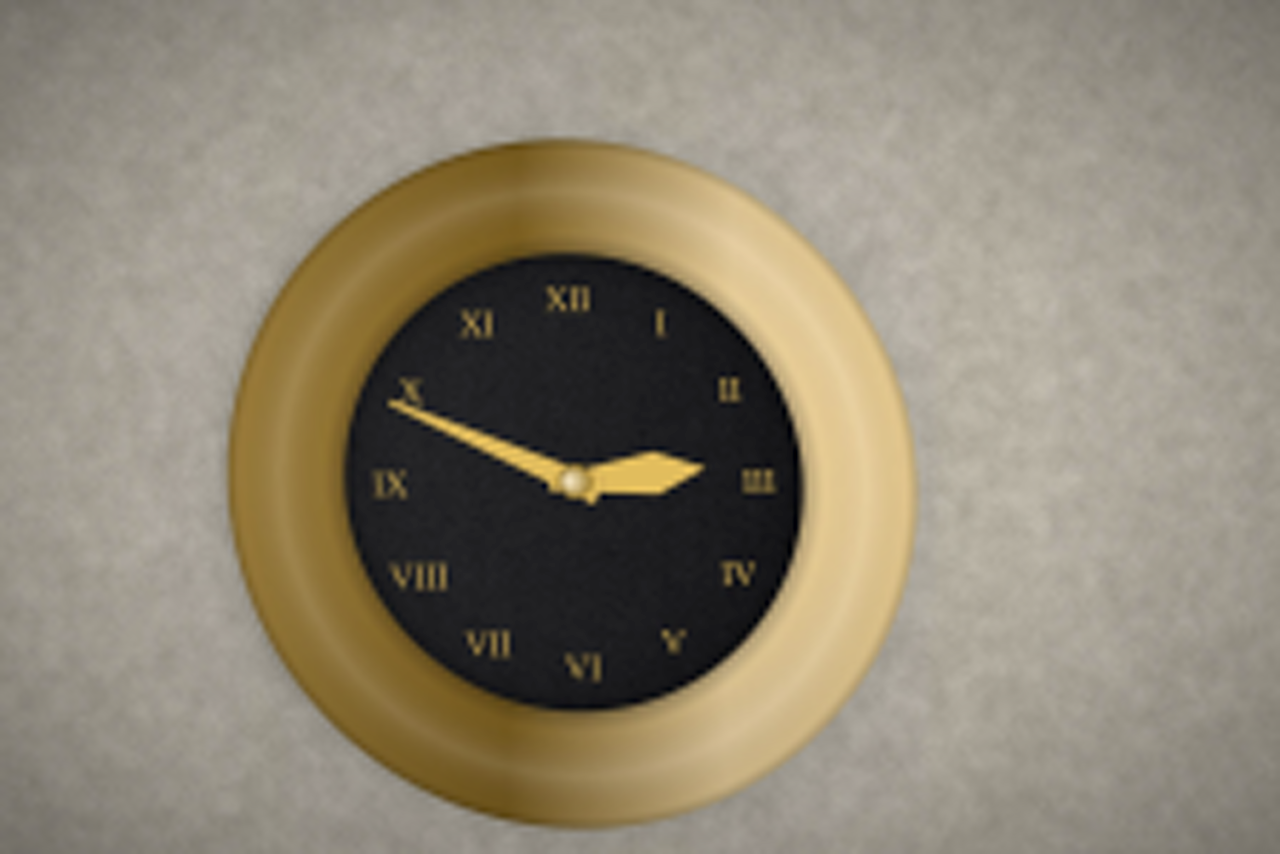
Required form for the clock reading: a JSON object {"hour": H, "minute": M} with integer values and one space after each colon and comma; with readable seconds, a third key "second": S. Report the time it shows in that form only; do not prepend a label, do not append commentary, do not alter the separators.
{"hour": 2, "minute": 49}
